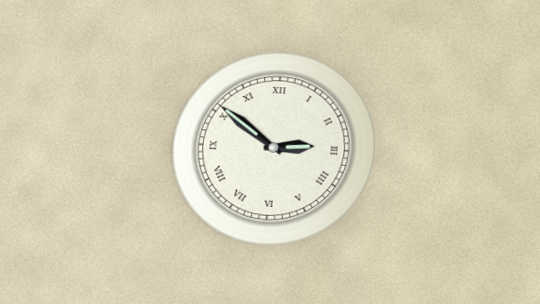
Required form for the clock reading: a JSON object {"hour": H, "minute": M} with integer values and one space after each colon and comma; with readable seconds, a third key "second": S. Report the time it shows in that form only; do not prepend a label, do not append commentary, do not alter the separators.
{"hour": 2, "minute": 51}
